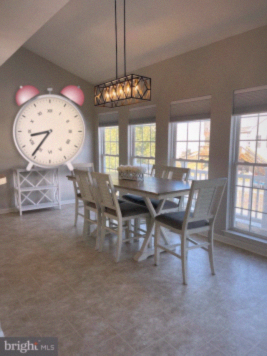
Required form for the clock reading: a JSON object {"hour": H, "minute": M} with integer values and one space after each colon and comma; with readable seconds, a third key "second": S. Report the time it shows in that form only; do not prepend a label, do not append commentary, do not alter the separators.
{"hour": 8, "minute": 36}
